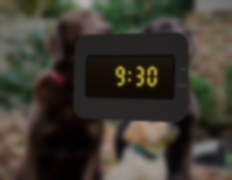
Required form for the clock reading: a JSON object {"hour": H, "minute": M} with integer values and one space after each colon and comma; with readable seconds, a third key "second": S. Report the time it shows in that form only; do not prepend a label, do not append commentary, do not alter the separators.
{"hour": 9, "minute": 30}
